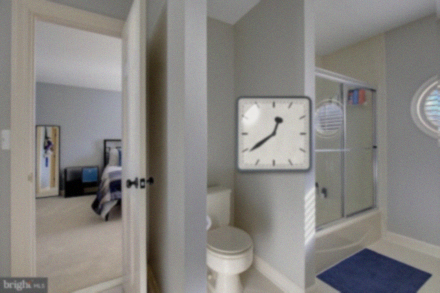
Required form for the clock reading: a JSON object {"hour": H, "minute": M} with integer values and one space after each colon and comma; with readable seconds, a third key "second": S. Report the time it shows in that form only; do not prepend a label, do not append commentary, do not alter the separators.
{"hour": 12, "minute": 39}
